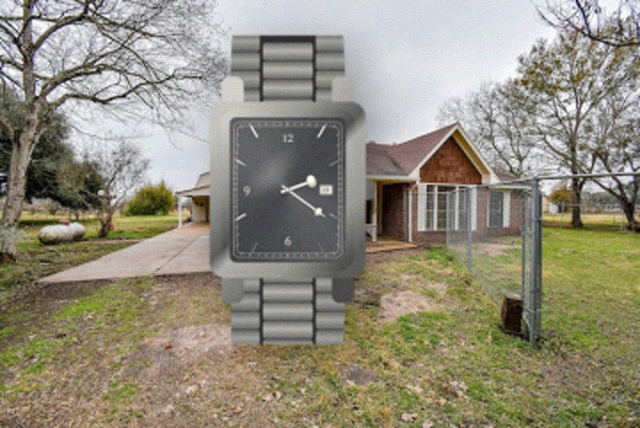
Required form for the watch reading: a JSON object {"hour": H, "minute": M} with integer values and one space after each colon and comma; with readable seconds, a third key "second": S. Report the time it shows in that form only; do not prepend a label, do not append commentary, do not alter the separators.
{"hour": 2, "minute": 21}
